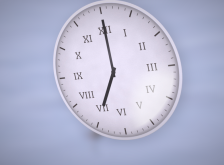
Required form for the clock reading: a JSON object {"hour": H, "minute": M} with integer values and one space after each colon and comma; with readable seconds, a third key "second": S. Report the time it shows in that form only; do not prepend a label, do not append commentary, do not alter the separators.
{"hour": 7, "minute": 0}
